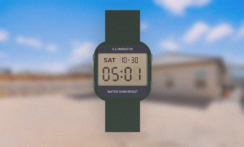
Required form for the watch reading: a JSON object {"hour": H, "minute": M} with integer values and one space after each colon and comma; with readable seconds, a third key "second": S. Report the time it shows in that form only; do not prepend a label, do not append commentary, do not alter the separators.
{"hour": 5, "minute": 1}
